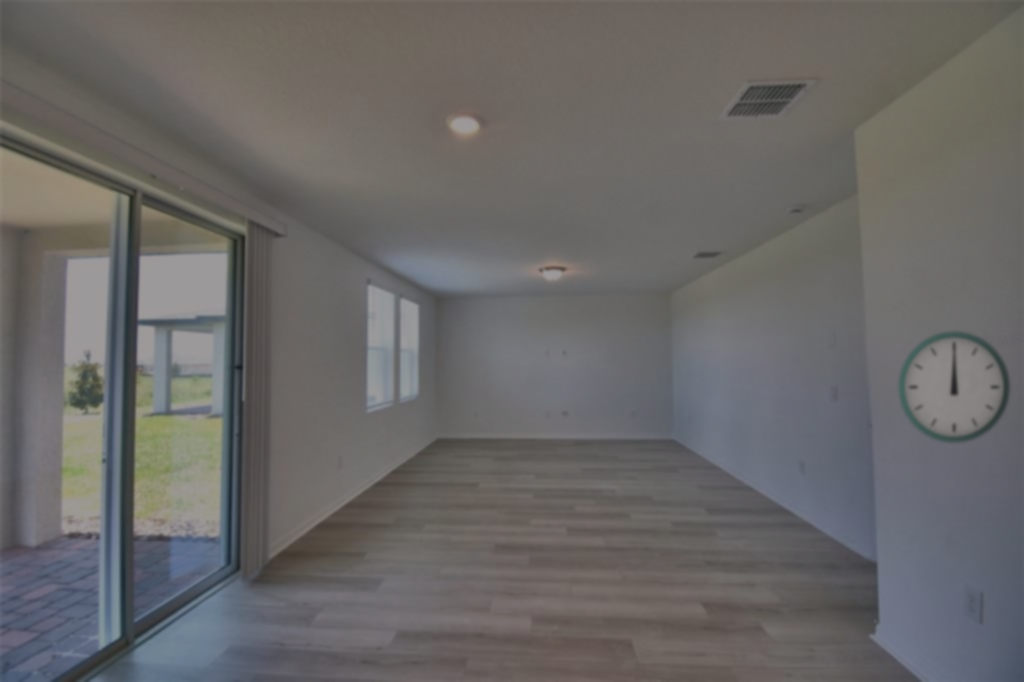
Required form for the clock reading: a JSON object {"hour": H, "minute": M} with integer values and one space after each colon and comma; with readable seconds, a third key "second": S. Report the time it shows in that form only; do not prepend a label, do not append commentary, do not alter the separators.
{"hour": 12, "minute": 0}
